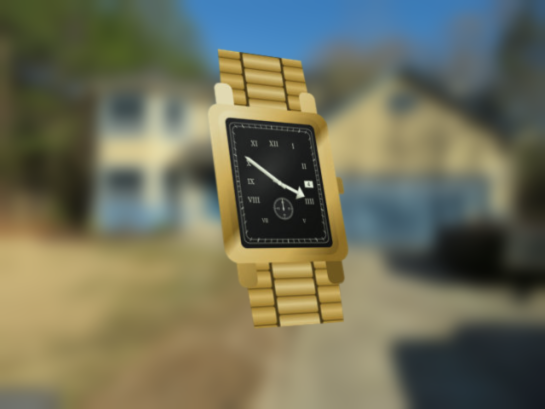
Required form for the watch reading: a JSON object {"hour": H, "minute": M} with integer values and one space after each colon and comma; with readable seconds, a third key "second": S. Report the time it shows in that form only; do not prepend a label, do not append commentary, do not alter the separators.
{"hour": 3, "minute": 51}
